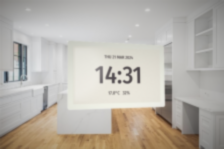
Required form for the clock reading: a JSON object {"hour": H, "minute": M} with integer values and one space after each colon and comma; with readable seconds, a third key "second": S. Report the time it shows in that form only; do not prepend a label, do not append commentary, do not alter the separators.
{"hour": 14, "minute": 31}
